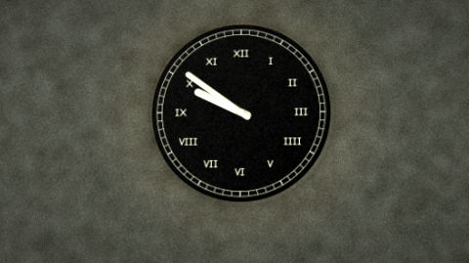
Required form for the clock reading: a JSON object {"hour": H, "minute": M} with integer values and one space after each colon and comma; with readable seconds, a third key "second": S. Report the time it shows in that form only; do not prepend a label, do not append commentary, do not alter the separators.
{"hour": 9, "minute": 51}
